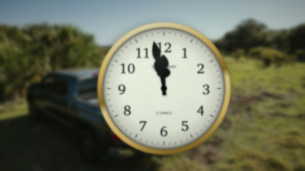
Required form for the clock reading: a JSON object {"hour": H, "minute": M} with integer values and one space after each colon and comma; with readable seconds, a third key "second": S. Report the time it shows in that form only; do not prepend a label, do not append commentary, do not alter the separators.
{"hour": 11, "minute": 58}
